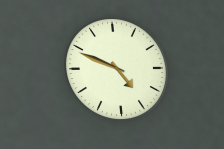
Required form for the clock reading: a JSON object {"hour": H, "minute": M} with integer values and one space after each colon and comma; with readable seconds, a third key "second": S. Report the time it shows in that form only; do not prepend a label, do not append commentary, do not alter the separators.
{"hour": 4, "minute": 49}
